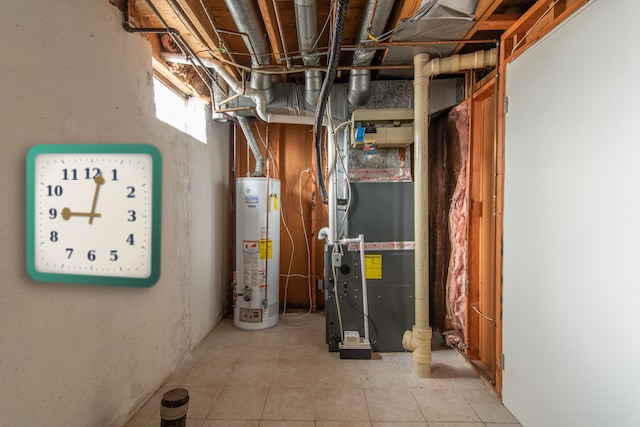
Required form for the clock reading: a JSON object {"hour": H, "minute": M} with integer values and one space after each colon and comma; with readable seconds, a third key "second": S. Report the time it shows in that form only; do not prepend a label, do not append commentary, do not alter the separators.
{"hour": 9, "minute": 2}
